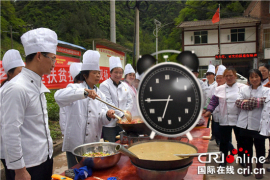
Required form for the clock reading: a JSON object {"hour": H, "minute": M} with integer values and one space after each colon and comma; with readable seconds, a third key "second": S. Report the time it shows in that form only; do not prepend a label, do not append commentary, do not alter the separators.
{"hour": 6, "minute": 45}
